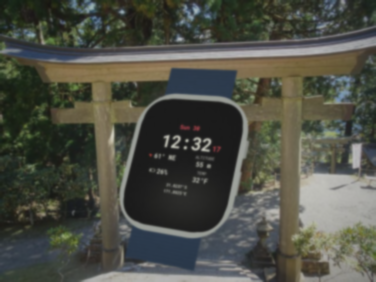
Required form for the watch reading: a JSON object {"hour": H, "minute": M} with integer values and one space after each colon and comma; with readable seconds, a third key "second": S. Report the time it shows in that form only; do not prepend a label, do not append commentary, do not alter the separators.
{"hour": 12, "minute": 32}
